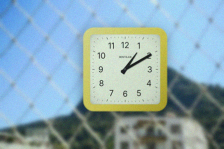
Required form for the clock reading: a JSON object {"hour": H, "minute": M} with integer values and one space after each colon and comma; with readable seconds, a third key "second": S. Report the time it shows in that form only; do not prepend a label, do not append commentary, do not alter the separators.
{"hour": 1, "minute": 10}
